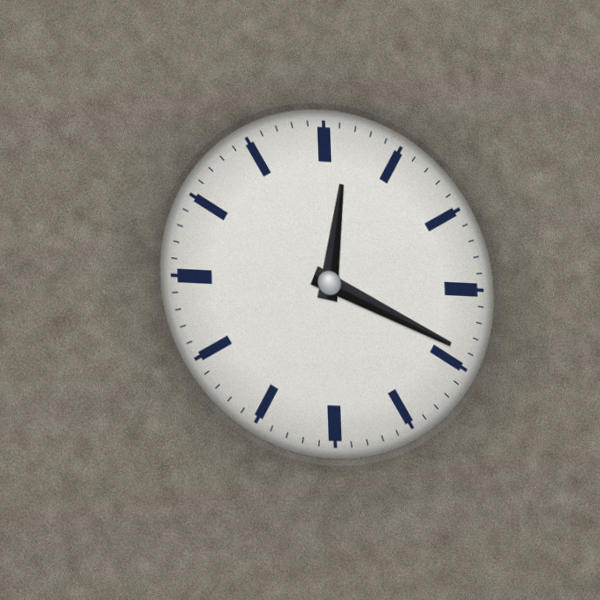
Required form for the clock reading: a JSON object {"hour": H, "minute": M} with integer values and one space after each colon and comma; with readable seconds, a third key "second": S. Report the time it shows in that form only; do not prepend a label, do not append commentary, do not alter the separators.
{"hour": 12, "minute": 19}
